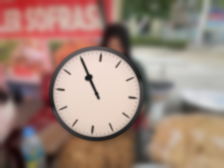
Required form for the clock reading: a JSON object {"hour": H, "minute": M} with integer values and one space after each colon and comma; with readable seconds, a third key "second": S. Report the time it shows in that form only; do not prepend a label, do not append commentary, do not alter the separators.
{"hour": 10, "minute": 55}
